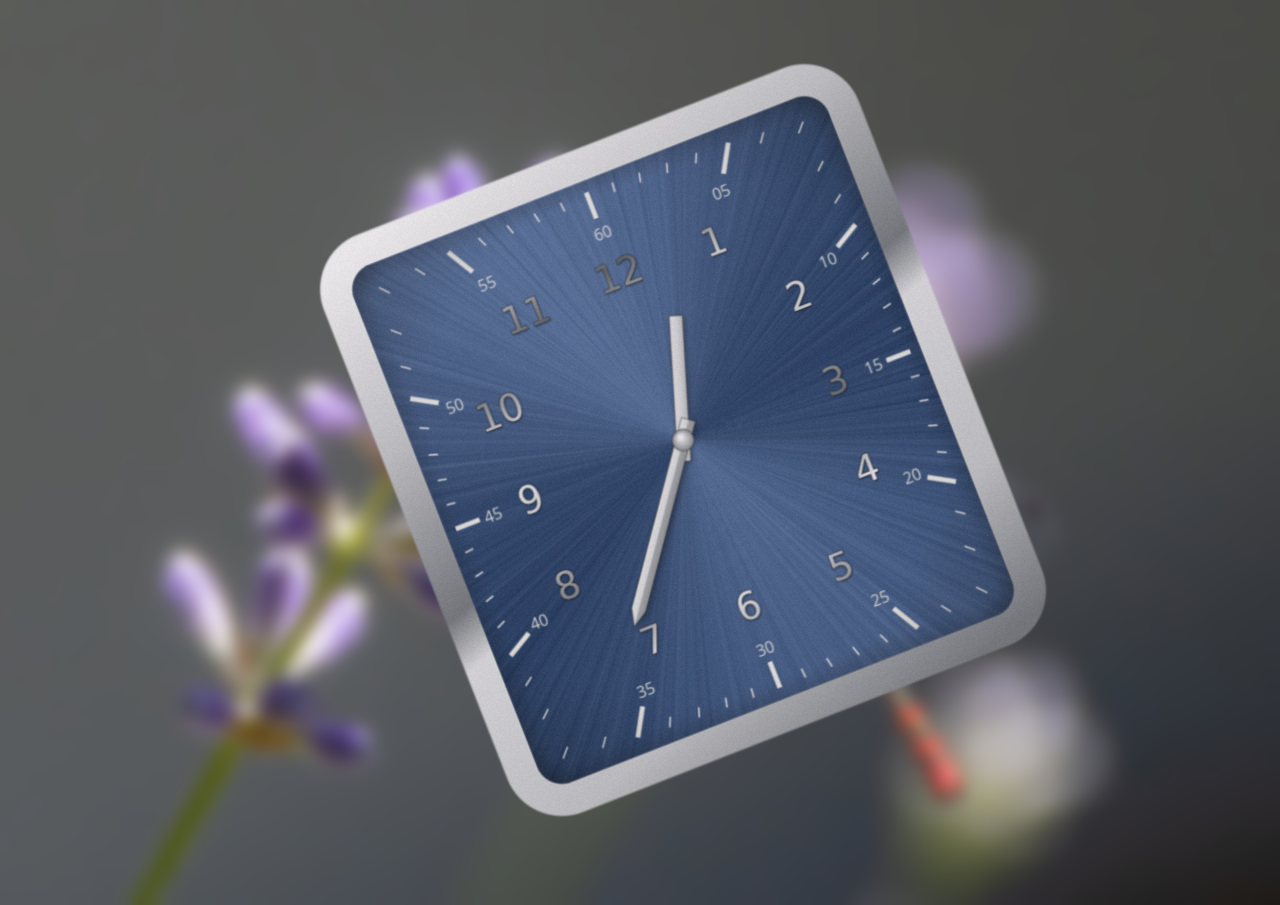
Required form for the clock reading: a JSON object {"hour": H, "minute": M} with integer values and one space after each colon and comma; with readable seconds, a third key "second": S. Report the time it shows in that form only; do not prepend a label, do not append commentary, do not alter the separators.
{"hour": 12, "minute": 36}
